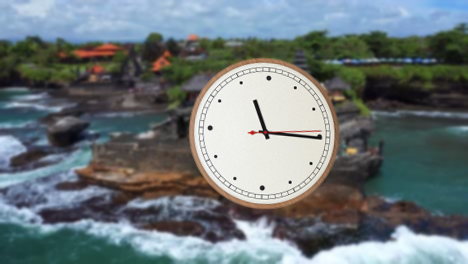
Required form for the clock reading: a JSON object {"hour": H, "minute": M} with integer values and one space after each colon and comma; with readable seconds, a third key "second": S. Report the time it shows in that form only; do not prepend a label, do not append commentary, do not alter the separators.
{"hour": 11, "minute": 15, "second": 14}
